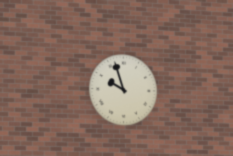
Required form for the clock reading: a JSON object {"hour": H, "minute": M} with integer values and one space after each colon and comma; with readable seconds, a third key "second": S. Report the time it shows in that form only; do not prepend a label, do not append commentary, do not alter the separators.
{"hour": 9, "minute": 57}
